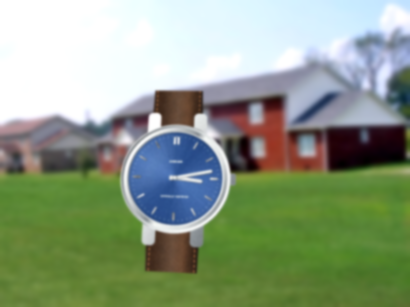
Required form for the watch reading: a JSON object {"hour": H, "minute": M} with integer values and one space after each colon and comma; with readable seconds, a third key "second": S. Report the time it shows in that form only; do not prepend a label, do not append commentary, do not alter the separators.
{"hour": 3, "minute": 13}
